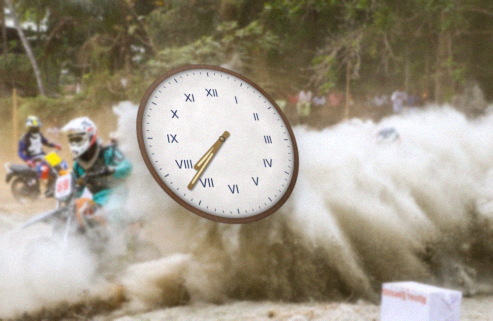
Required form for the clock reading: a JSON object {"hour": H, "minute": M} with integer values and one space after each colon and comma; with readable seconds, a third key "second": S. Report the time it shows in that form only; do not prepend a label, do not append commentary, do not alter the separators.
{"hour": 7, "minute": 37}
